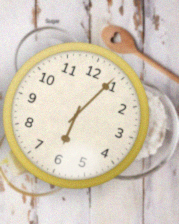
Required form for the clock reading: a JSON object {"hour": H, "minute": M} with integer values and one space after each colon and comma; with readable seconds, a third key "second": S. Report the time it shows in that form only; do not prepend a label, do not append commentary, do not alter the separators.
{"hour": 6, "minute": 4}
